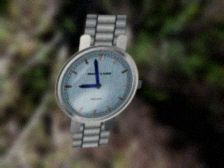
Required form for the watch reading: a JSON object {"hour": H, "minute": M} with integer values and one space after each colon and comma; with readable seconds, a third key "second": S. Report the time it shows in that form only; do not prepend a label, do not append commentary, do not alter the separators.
{"hour": 8, "minute": 58}
